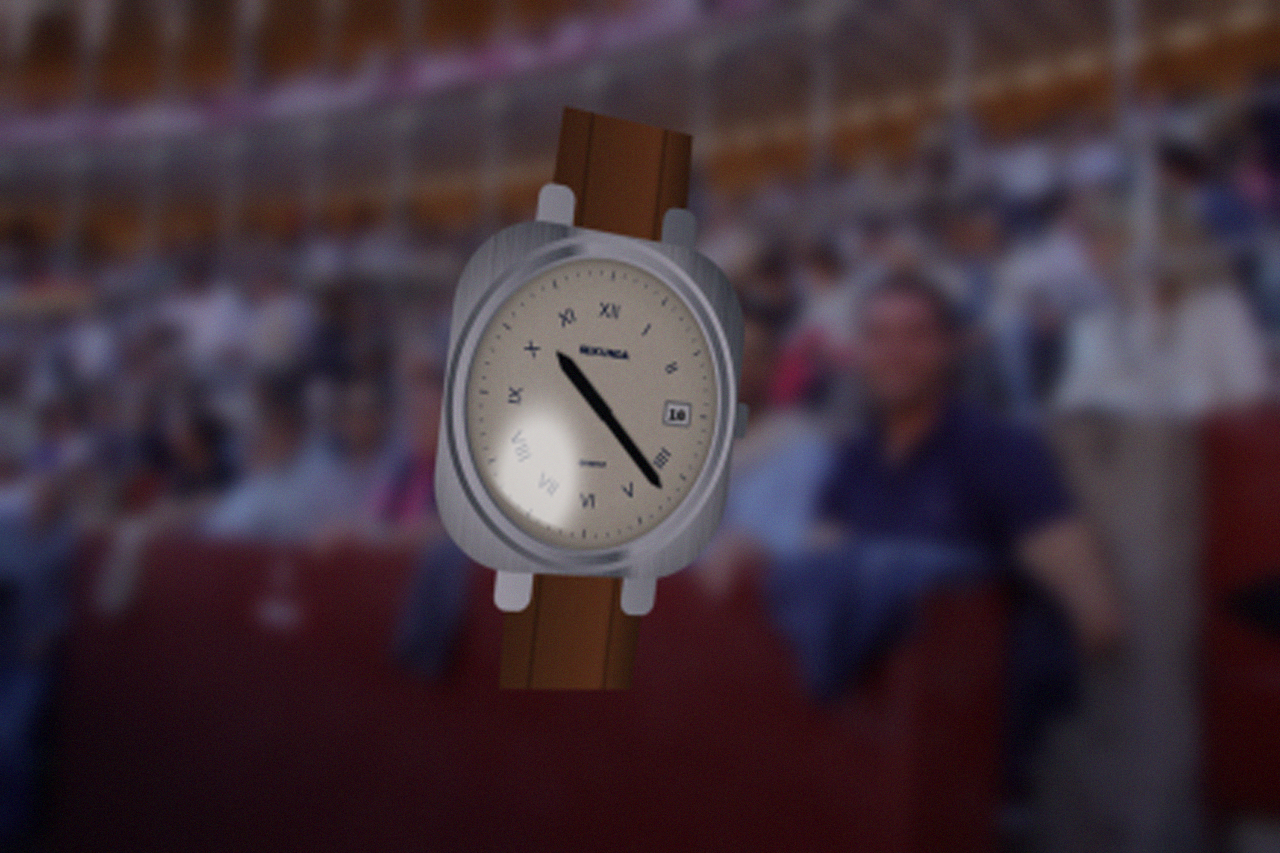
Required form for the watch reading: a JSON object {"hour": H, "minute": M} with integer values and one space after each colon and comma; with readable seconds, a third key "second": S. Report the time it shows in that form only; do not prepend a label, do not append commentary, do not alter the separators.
{"hour": 10, "minute": 22}
